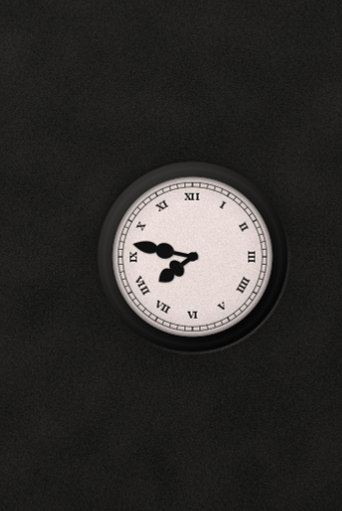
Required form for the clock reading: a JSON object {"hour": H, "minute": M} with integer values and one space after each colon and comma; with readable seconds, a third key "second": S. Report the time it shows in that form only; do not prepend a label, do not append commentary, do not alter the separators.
{"hour": 7, "minute": 47}
